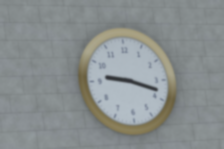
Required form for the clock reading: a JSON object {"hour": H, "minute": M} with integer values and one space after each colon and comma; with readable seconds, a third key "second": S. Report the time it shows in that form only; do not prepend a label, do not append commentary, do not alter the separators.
{"hour": 9, "minute": 18}
